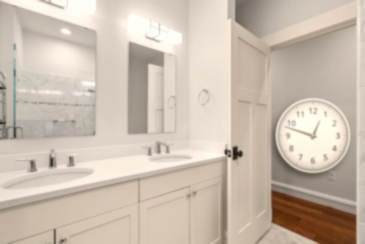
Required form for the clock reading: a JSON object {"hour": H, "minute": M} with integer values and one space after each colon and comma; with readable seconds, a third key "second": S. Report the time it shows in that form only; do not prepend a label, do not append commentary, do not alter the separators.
{"hour": 12, "minute": 48}
